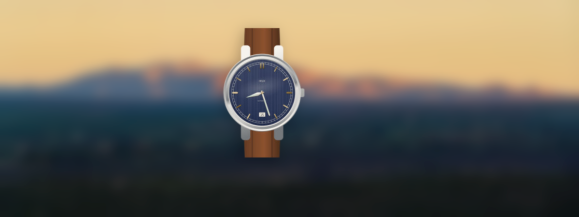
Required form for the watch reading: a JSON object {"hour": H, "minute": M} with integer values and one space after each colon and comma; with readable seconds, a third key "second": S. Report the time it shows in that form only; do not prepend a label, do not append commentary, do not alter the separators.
{"hour": 8, "minute": 27}
